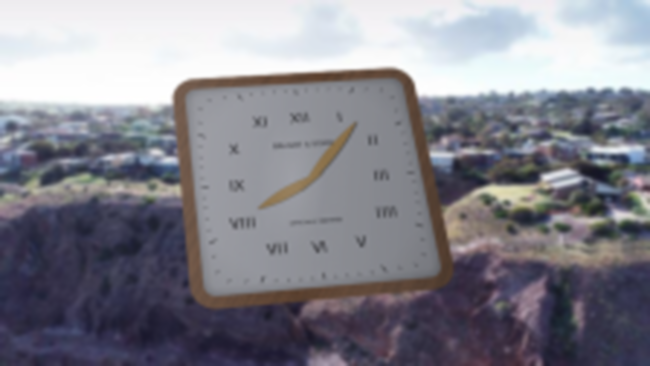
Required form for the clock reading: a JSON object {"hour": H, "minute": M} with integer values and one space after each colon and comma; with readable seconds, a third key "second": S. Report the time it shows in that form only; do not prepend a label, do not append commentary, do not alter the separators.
{"hour": 8, "minute": 7}
